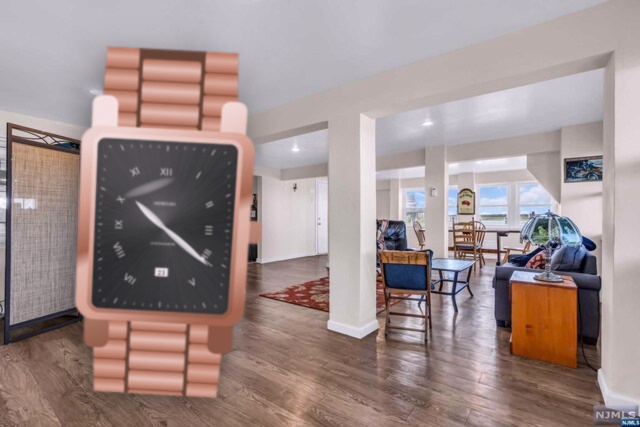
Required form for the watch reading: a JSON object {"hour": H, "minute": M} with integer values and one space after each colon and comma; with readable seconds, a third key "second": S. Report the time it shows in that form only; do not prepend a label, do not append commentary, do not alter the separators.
{"hour": 10, "minute": 21, "second": 21}
